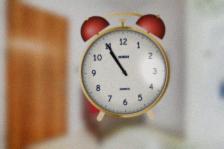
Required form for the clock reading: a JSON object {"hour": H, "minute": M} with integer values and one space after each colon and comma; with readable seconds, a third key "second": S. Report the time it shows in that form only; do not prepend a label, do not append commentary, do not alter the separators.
{"hour": 10, "minute": 55}
